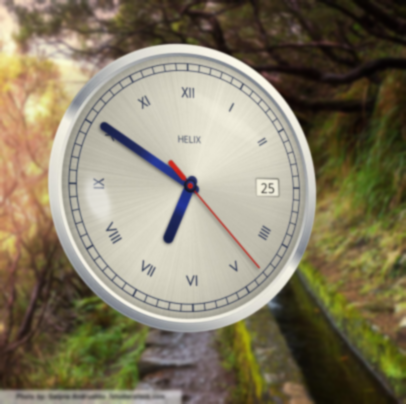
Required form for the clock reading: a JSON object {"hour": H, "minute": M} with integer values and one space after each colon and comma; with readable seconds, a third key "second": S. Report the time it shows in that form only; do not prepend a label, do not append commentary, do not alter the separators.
{"hour": 6, "minute": 50, "second": 23}
